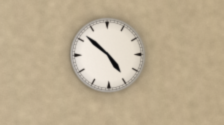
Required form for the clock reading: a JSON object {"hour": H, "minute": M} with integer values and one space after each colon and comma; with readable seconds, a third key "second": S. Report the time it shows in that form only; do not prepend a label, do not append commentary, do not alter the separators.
{"hour": 4, "minute": 52}
